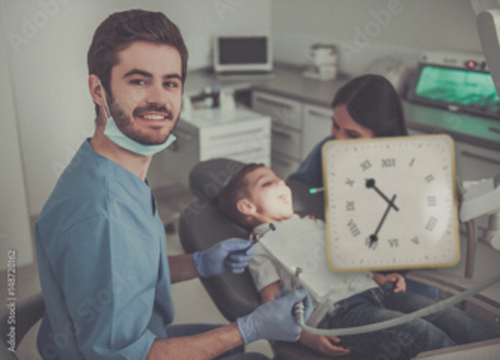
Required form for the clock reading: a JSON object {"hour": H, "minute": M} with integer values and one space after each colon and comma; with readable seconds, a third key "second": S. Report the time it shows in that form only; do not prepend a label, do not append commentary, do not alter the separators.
{"hour": 10, "minute": 35}
